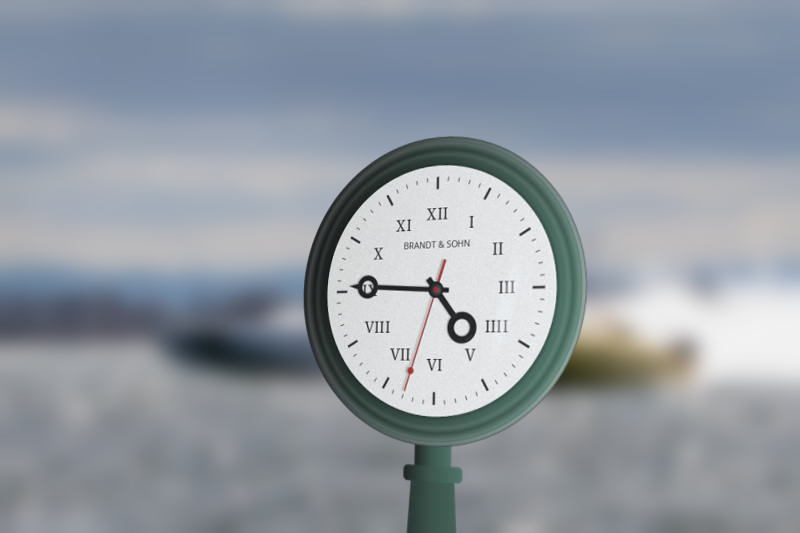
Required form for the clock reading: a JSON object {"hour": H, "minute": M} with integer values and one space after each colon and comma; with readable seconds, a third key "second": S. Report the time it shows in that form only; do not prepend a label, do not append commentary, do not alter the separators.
{"hour": 4, "minute": 45, "second": 33}
